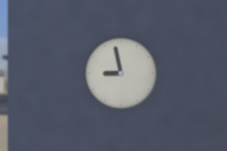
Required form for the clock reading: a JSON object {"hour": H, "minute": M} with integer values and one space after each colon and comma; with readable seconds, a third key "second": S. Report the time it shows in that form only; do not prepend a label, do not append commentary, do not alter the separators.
{"hour": 8, "minute": 58}
